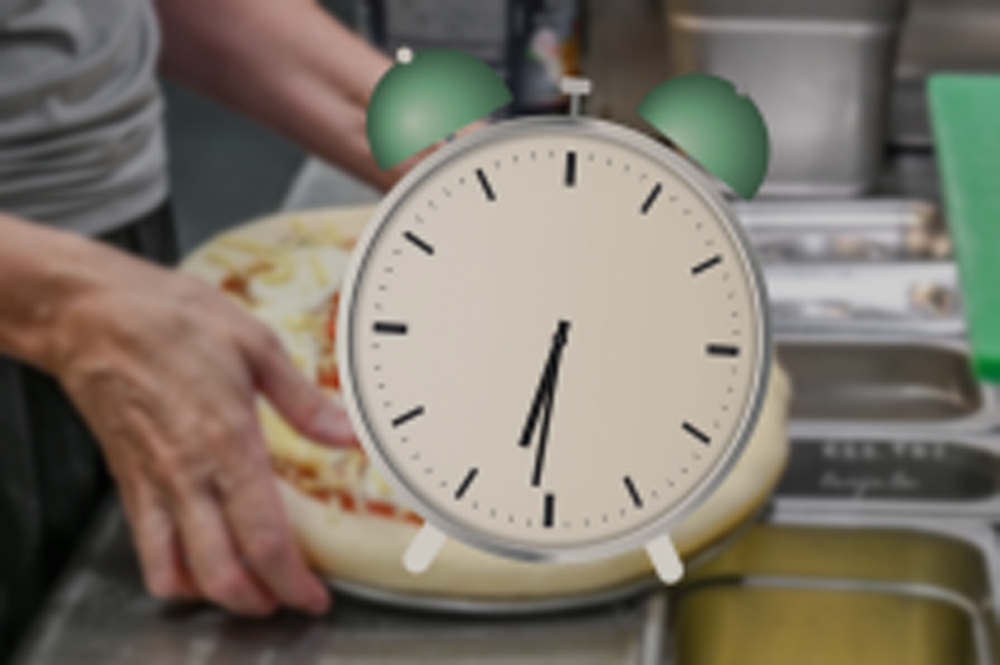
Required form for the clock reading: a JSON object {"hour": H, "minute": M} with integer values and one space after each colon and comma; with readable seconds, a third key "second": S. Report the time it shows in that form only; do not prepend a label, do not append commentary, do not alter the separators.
{"hour": 6, "minute": 31}
